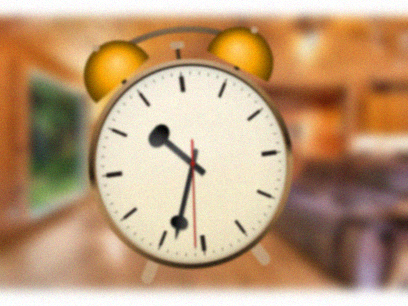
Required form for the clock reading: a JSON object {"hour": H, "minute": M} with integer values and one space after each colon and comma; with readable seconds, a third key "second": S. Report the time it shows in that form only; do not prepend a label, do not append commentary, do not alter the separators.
{"hour": 10, "minute": 33, "second": 31}
